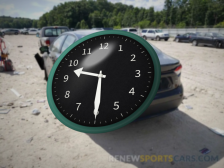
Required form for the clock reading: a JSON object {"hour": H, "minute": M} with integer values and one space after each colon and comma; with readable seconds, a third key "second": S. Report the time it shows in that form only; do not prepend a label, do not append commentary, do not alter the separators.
{"hour": 9, "minute": 30}
